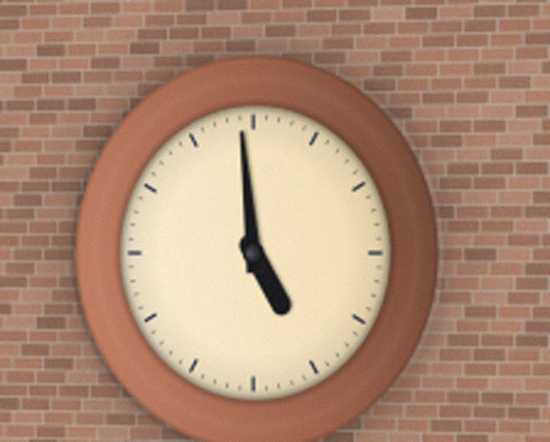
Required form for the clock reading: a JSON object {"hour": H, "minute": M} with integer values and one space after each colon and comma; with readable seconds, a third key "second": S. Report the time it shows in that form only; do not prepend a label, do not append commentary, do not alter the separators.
{"hour": 4, "minute": 59}
